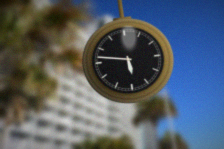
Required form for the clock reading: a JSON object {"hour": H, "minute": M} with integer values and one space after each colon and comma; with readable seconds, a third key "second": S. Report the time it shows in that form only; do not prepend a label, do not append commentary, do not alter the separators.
{"hour": 5, "minute": 47}
